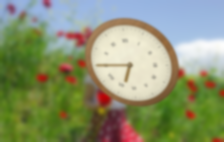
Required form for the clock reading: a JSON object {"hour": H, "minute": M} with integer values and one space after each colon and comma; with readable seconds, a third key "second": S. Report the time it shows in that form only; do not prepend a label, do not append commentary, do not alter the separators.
{"hour": 6, "minute": 45}
